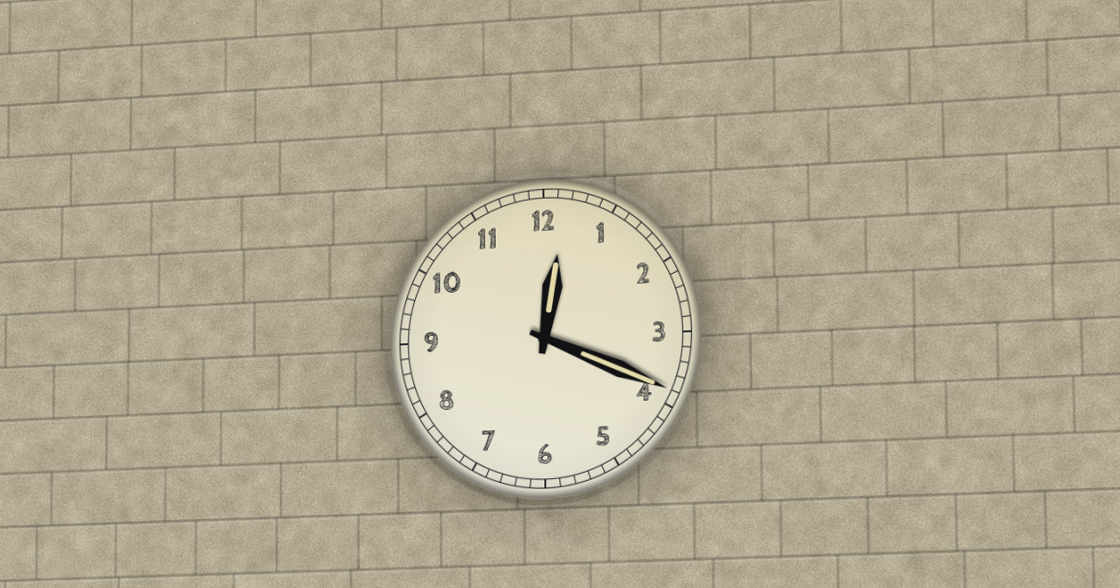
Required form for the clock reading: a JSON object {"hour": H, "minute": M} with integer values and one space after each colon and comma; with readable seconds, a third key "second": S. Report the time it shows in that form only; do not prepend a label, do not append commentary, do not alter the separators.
{"hour": 12, "minute": 19}
